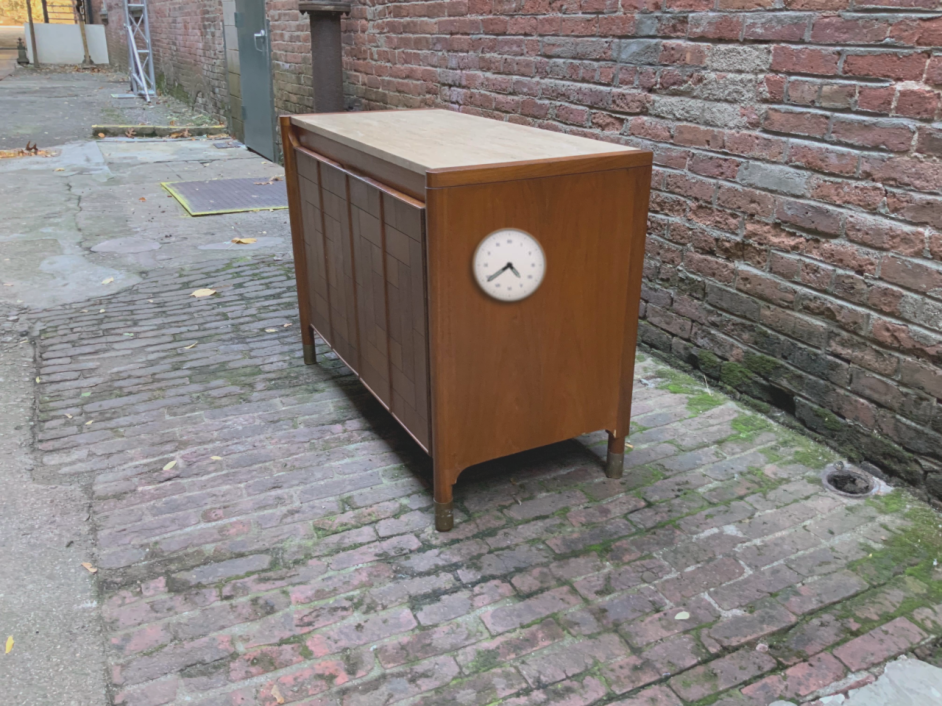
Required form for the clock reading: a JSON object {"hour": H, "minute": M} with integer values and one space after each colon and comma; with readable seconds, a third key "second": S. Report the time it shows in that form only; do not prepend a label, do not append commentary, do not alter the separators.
{"hour": 4, "minute": 39}
